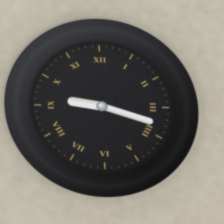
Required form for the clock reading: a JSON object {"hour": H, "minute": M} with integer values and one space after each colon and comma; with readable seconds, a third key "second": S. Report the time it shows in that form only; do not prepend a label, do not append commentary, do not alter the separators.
{"hour": 9, "minute": 18}
